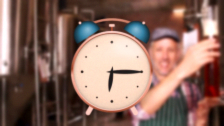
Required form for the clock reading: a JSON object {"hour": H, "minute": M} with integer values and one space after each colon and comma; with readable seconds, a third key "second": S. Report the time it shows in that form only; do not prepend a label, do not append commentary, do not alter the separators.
{"hour": 6, "minute": 15}
